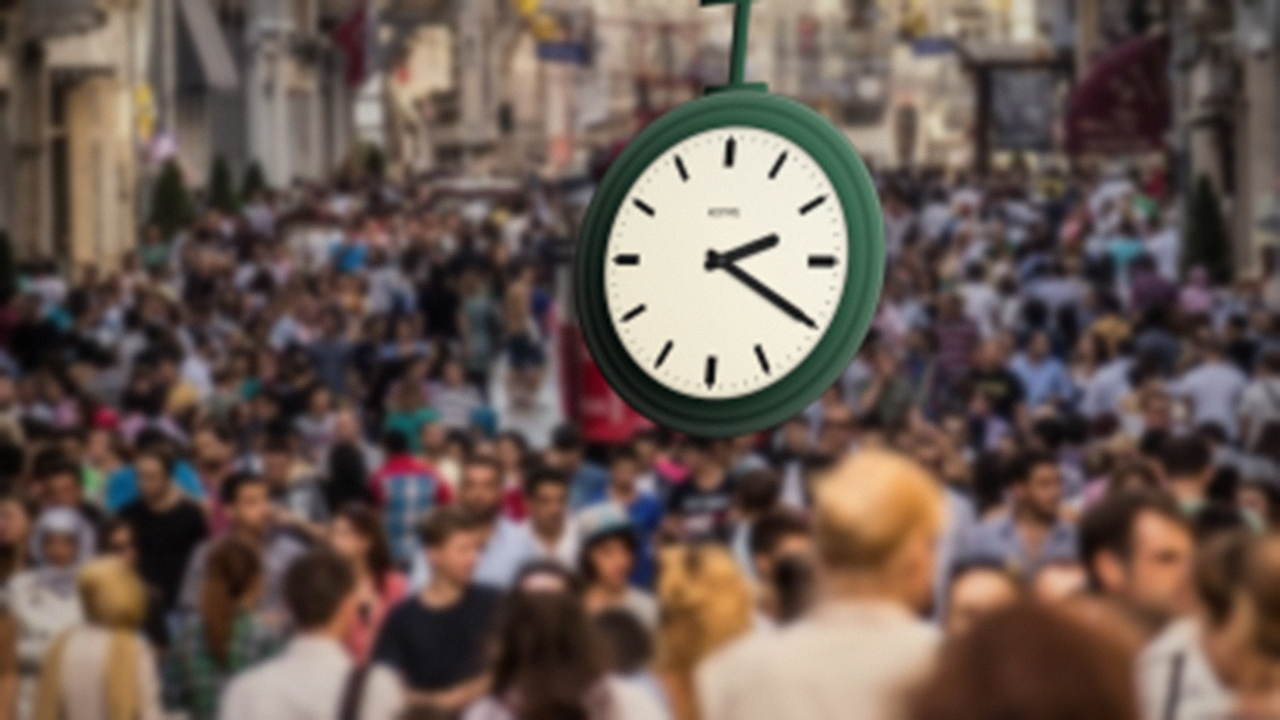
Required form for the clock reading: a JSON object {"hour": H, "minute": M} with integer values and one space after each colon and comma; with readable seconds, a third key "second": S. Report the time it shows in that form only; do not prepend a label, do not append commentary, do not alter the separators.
{"hour": 2, "minute": 20}
